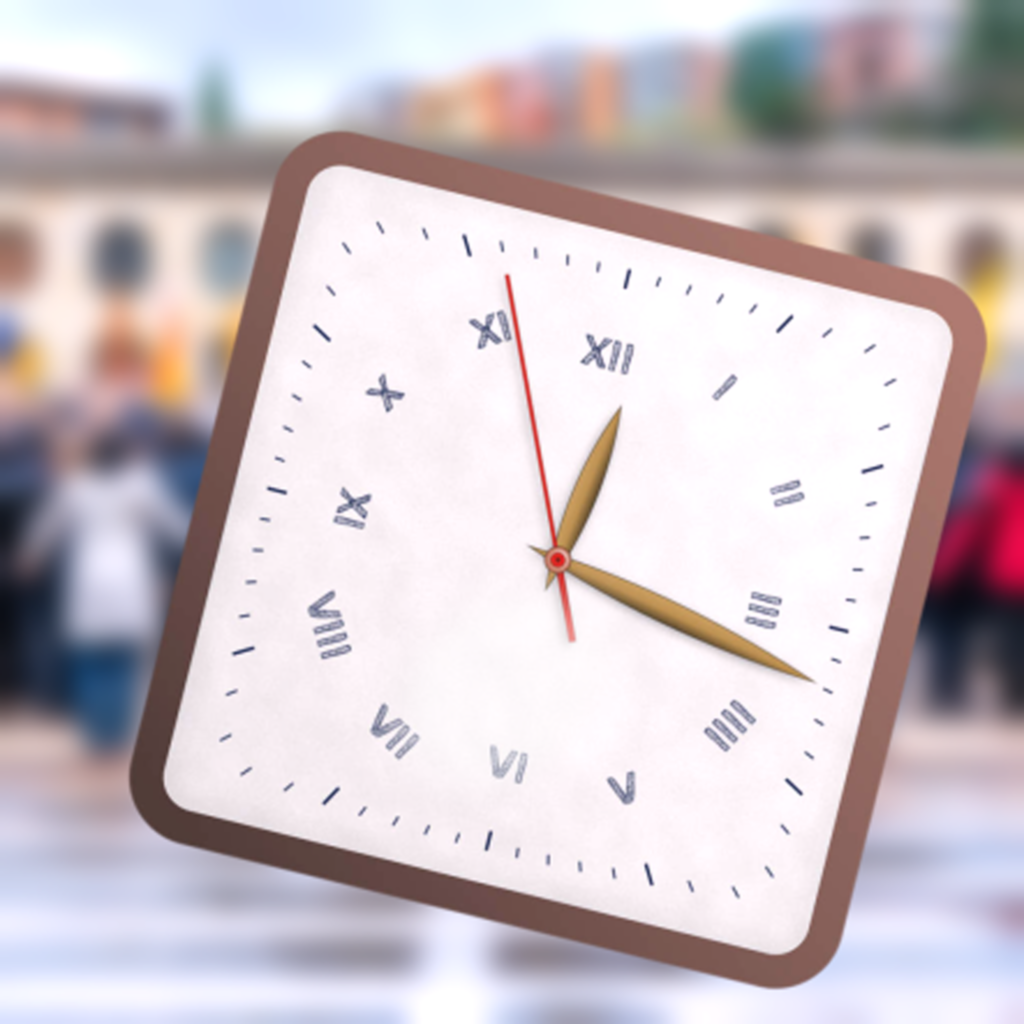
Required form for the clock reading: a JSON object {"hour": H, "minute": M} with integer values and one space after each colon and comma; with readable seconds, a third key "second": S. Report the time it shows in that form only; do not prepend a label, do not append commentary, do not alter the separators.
{"hour": 12, "minute": 16, "second": 56}
